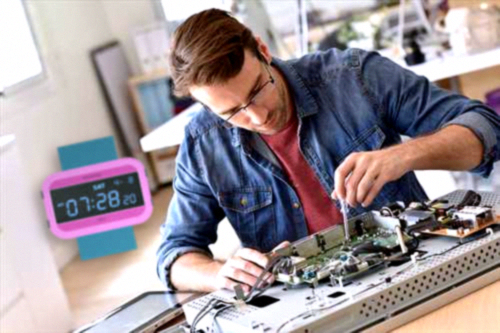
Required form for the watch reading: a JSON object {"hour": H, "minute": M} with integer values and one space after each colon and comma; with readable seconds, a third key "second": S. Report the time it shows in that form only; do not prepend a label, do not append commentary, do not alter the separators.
{"hour": 7, "minute": 28}
